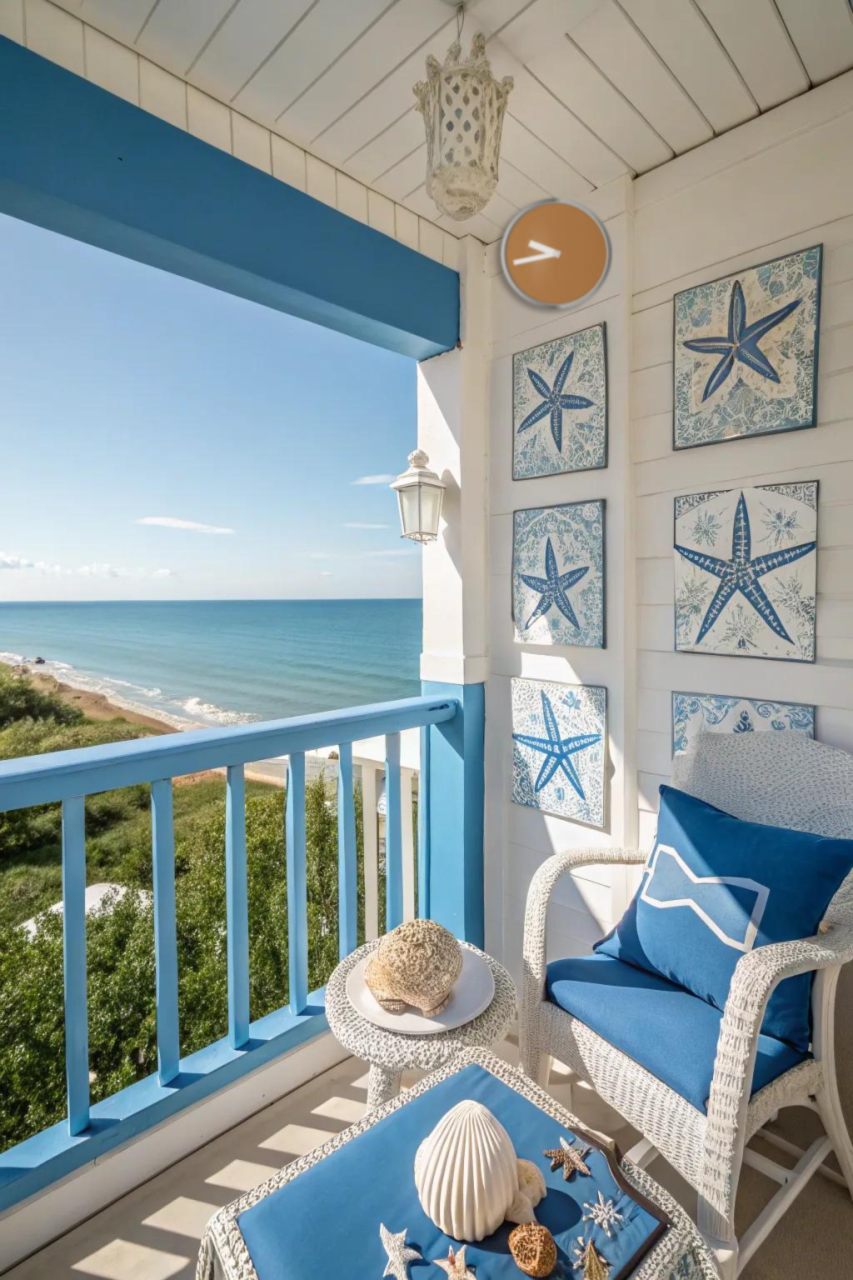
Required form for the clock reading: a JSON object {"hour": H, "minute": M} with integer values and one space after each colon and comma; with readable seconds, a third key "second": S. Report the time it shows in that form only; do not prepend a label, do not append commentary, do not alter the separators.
{"hour": 9, "minute": 43}
